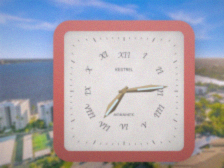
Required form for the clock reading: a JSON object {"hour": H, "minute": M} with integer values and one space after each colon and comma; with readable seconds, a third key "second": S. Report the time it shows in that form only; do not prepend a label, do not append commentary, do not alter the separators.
{"hour": 7, "minute": 14}
